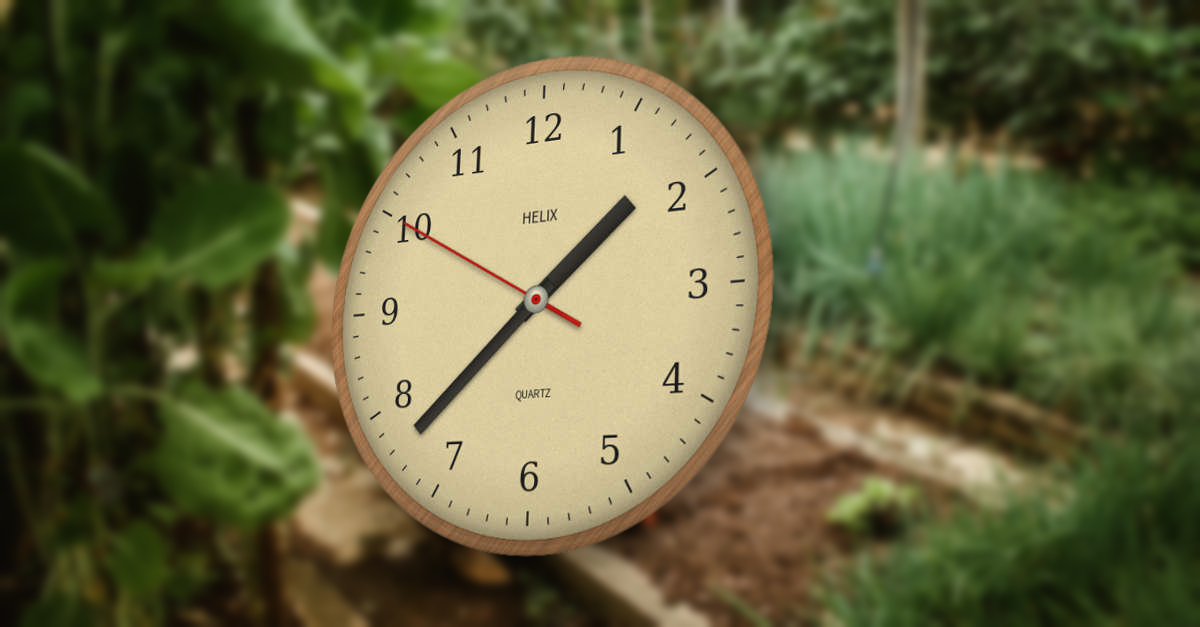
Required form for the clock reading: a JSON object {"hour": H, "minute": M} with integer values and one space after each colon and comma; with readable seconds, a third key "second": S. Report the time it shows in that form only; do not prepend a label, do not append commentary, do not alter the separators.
{"hour": 1, "minute": 37, "second": 50}
